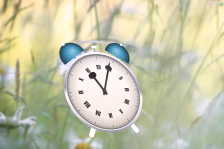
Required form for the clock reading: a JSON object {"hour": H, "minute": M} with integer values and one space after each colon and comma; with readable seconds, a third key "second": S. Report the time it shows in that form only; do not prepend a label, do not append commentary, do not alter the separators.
{"hour": 11, "minute": 4}
